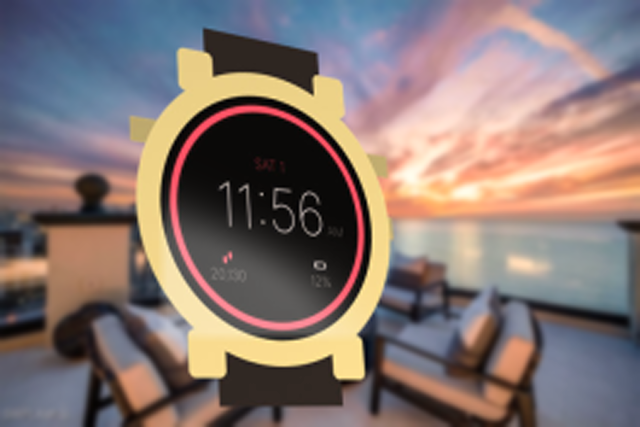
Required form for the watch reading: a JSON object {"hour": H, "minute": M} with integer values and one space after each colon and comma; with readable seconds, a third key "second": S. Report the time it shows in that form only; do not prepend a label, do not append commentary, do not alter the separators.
{"hour": 11, "minute": 56}
